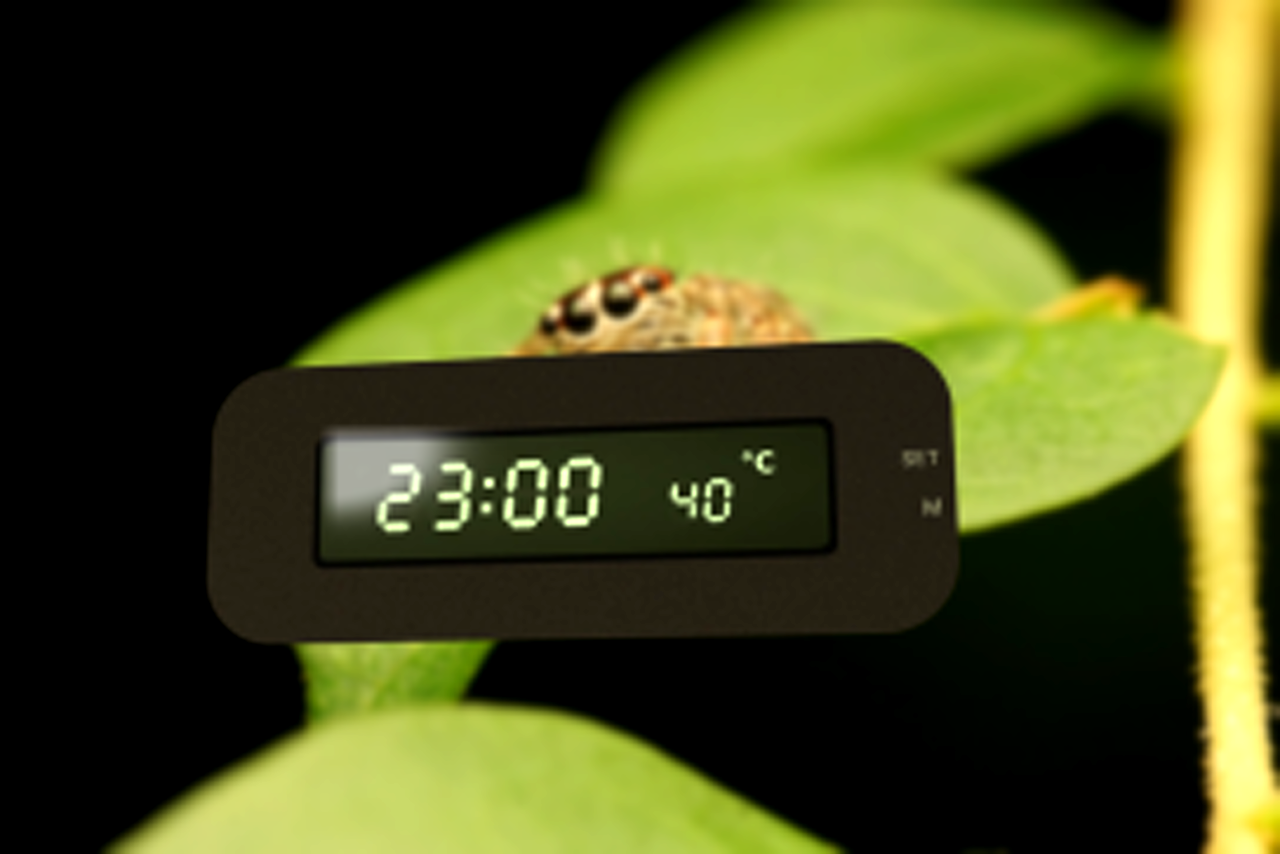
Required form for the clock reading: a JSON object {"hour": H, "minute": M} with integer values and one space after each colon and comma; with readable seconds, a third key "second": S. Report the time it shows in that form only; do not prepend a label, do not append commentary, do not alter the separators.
{"hour": 23, "minute": 0}
